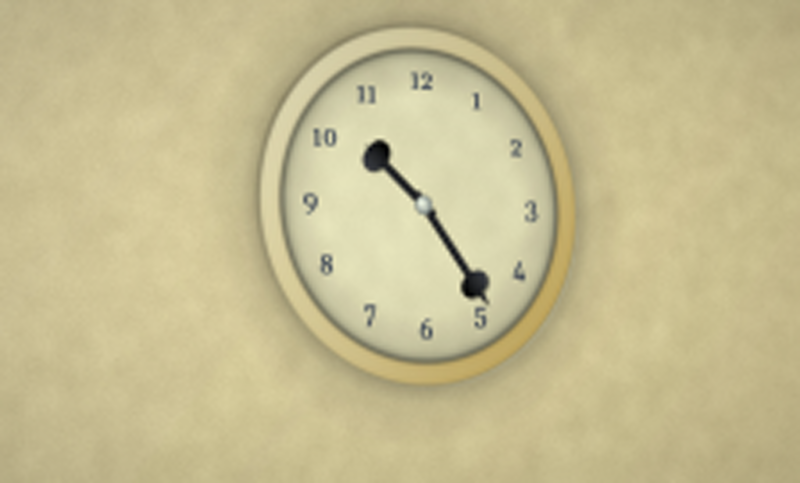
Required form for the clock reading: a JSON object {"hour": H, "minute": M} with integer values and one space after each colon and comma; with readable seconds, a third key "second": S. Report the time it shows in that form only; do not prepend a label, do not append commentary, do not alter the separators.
{"hour": 10, "minute": 24}
